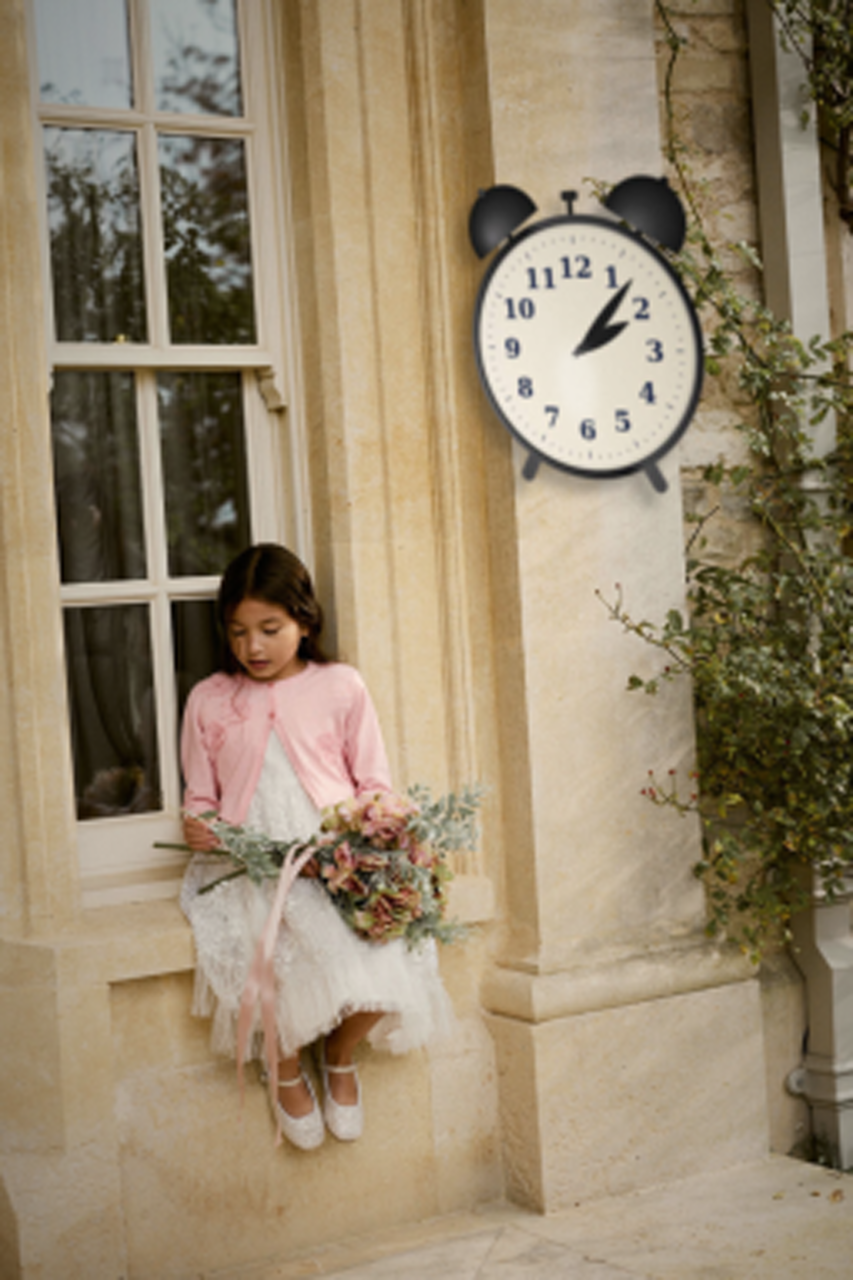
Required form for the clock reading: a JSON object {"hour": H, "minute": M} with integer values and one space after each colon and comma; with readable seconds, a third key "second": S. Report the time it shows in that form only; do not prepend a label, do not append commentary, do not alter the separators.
{"hour": 2, "minute": 7}
